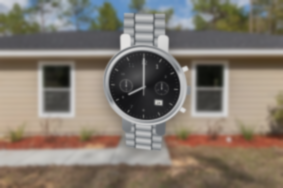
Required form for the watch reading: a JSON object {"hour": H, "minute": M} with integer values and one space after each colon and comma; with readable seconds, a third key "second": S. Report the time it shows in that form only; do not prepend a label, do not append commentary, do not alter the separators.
{"hour": 8, "minute": 0}
